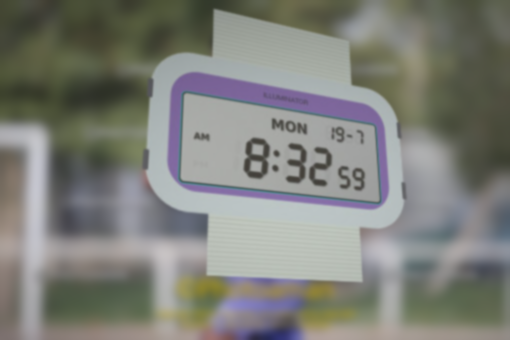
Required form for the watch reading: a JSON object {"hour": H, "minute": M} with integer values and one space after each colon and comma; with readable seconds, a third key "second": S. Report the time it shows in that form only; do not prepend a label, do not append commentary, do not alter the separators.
{"hour": 8, "minute": 32, "second": 59}
